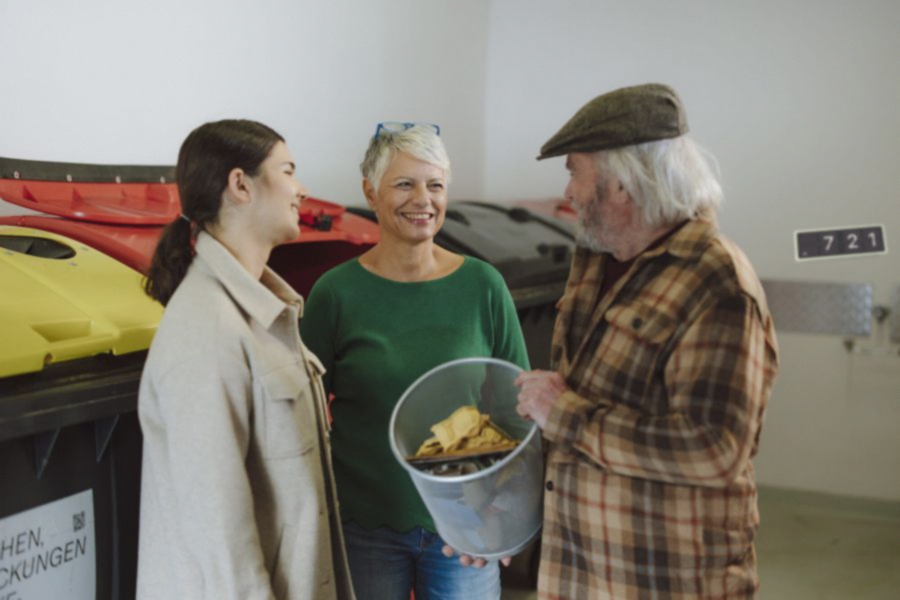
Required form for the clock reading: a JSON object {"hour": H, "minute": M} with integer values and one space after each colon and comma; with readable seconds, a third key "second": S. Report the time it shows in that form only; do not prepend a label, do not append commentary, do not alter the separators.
{"hour": 7, "minute": 21}
